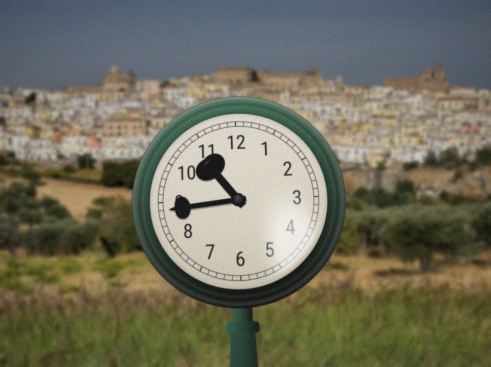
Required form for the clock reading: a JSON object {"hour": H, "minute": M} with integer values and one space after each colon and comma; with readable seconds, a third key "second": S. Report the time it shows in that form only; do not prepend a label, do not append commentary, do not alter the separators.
{"hour": 10, "minute": 44}
